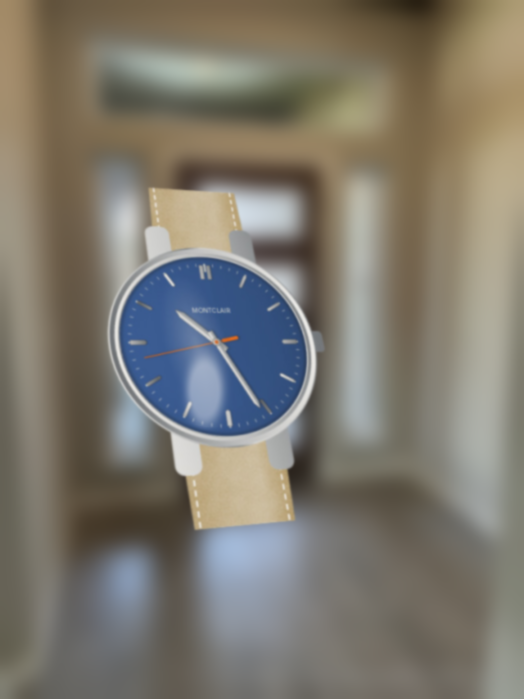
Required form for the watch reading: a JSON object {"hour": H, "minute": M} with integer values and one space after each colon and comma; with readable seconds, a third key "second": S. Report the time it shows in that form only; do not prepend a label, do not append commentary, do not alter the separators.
{"hour": 10, "minute": 25, "second": 43}
